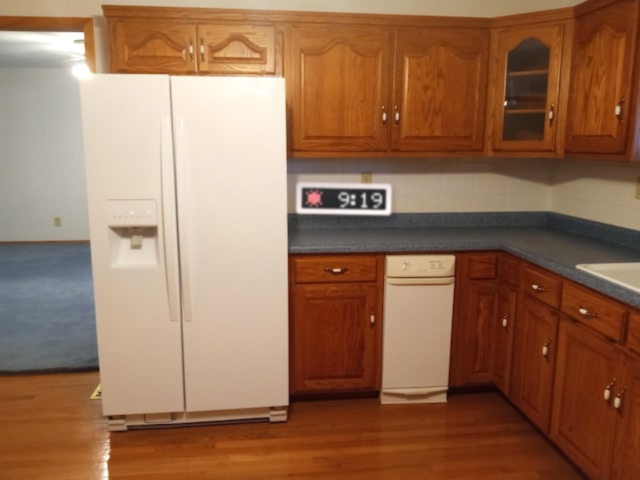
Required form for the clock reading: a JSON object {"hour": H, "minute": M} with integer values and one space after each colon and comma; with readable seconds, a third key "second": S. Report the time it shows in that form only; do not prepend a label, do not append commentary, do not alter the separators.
{"hour": 9, "minute": 19}
